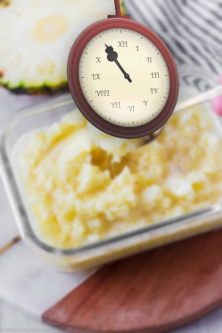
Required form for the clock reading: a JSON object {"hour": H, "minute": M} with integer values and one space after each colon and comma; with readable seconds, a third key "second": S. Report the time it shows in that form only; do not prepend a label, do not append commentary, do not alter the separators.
{"hour": 10, "minute": 55}
